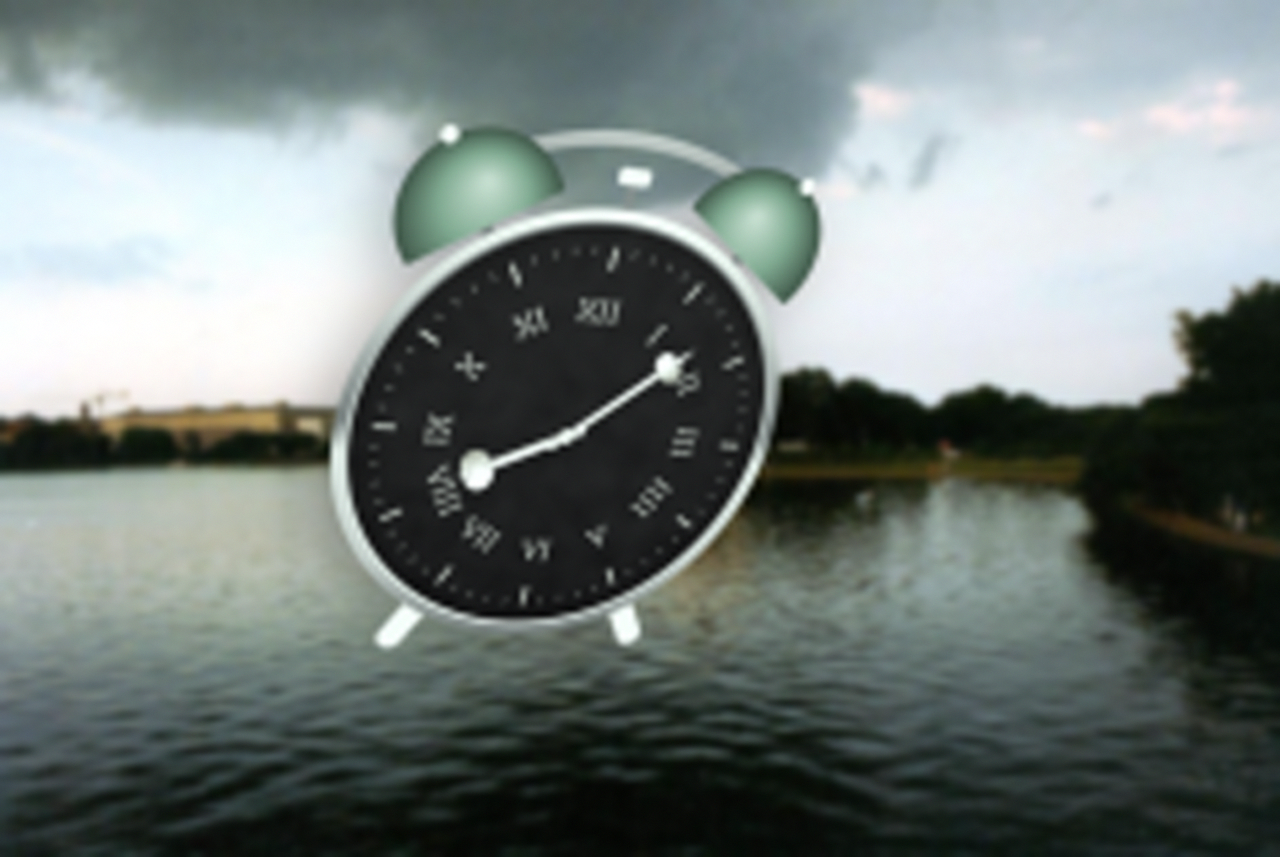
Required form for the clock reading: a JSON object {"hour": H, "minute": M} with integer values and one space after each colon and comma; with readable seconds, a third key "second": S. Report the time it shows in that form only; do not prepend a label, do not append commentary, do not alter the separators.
{"hour": 8, "minute": 8}
